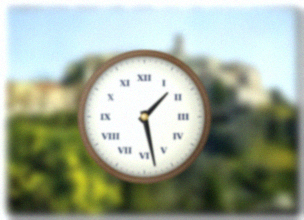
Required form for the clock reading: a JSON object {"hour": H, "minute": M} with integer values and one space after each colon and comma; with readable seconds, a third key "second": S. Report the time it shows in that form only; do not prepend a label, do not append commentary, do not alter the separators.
{"hour": 1, "minute": 28}
